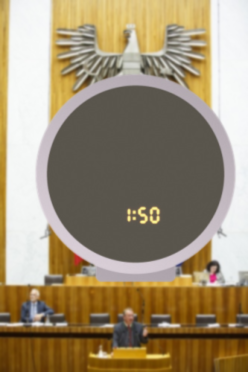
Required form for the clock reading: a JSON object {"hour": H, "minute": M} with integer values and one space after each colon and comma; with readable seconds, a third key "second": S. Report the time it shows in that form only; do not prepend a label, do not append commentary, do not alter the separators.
{"hour": 1, "minute": 50}
